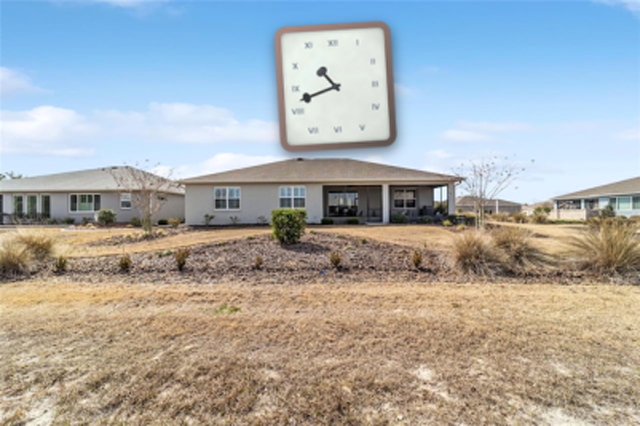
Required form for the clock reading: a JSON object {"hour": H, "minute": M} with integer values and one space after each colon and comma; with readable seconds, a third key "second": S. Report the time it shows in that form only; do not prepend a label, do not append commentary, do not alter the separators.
{"hour": 10, "minute": 42}
